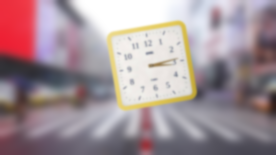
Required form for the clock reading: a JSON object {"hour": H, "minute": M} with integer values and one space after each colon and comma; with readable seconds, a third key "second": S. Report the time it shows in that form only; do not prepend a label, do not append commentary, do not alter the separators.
{"hour": 3, "minute": 14}
